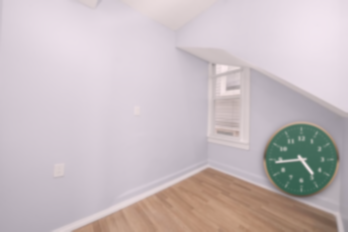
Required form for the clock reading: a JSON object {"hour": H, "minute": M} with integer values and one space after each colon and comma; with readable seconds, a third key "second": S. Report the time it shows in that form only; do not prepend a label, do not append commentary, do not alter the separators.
{"hour": 4, "minute": 44}
